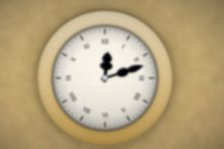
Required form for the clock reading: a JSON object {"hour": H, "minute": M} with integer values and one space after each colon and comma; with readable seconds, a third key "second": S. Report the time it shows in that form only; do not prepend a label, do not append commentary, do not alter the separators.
{"hour": 12, "minute": 12}
